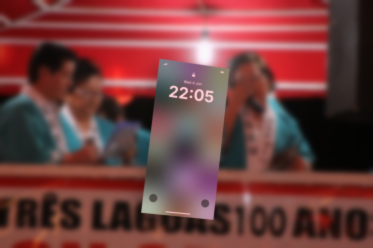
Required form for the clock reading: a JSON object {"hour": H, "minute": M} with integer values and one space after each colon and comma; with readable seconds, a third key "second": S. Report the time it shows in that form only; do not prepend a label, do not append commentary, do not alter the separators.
{"hour": 22, "minute": 5}
